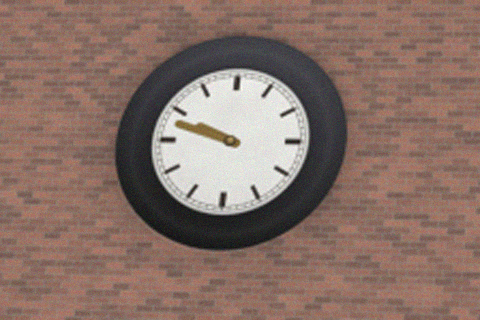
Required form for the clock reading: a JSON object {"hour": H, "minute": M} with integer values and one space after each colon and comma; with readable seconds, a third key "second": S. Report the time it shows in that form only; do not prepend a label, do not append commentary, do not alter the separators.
{"hour": 9, "minute": 48}
